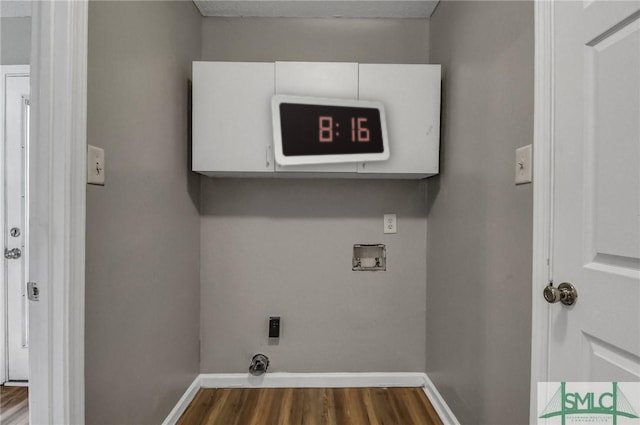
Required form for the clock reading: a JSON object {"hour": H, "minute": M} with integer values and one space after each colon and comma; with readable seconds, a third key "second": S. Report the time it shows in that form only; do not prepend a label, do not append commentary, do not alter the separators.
{"hour": 8, "minute": 16}
